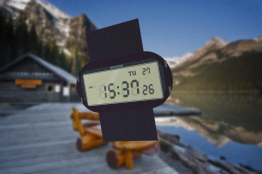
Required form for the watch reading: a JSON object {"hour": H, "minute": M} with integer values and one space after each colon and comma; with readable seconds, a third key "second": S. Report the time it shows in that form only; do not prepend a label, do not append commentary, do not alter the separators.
{"hour": 15, "minute": 37, "second": 26}
